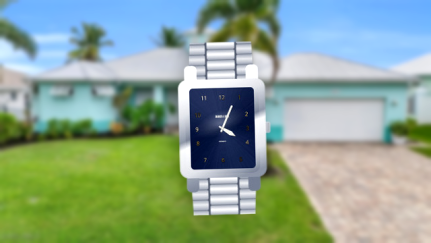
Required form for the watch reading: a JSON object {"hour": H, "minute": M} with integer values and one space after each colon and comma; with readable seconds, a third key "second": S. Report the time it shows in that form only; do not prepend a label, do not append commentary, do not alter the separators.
{"hour": 4, "minute": 4}
